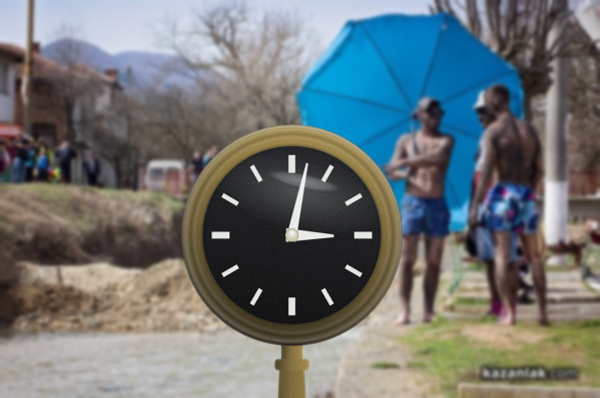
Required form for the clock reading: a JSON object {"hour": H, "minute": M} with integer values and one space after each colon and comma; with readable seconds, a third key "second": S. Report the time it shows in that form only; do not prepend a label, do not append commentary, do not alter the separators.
{"hour": 3, "minute": 2}
